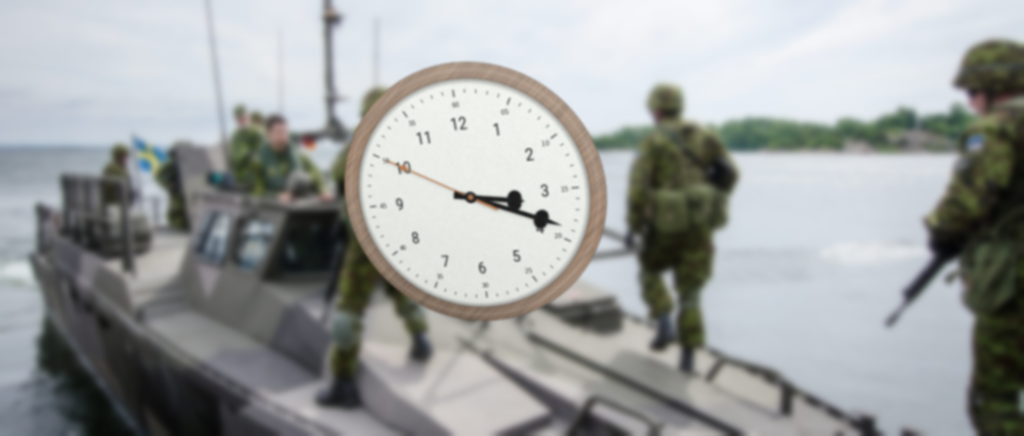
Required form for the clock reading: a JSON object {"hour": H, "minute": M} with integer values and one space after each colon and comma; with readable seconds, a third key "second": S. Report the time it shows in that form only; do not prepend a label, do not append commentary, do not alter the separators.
{"hour": 3, "minute": 18, "second": 50}
